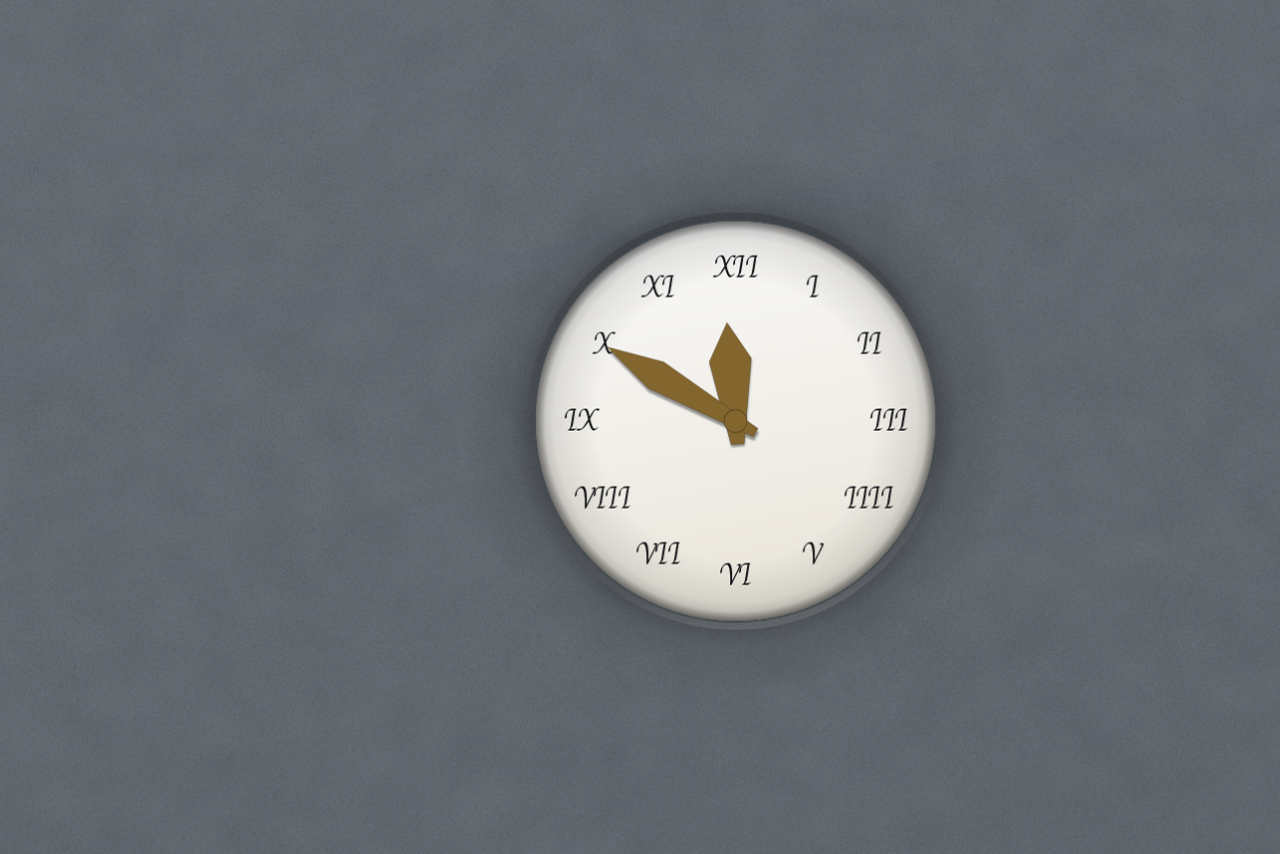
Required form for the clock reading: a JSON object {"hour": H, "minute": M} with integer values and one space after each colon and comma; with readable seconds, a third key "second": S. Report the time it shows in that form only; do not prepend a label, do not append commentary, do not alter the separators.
{"hour": 11, "minute": 50}
